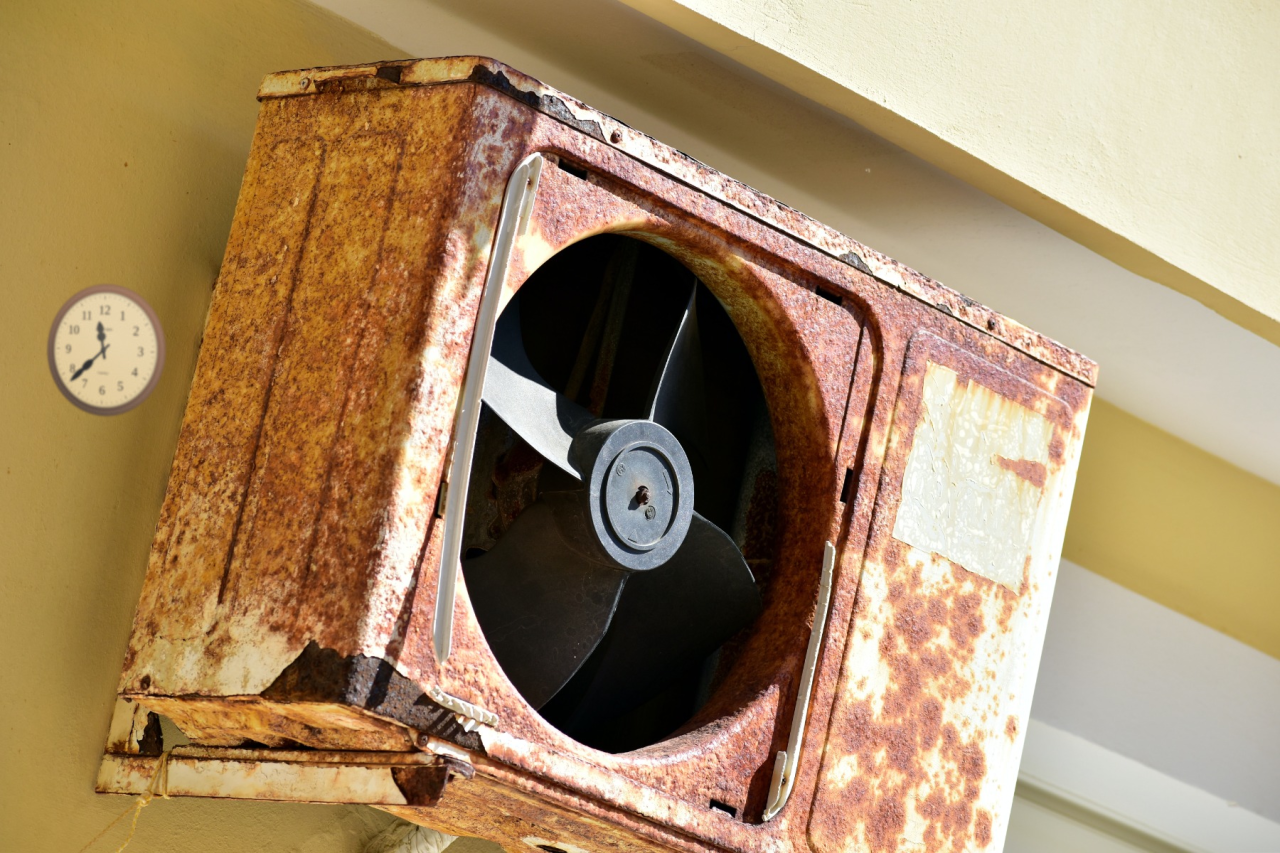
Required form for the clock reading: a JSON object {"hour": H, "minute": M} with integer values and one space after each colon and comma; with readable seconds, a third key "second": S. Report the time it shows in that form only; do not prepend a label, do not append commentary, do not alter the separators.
{"hour": 11, "minute": 38}
